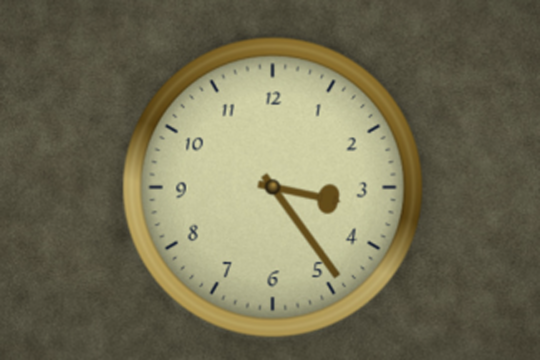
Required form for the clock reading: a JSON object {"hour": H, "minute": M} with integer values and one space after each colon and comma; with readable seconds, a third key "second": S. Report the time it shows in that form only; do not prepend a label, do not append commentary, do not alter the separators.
{"hour": 3, "minute": 24}
